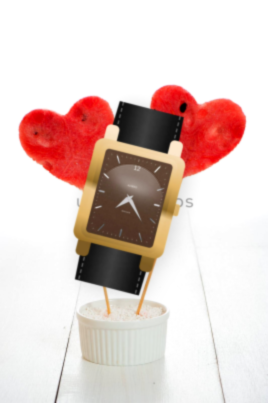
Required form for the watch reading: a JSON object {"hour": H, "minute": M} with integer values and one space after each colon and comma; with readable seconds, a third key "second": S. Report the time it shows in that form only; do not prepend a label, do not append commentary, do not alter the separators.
{"hour": 7, "minute": 23}
